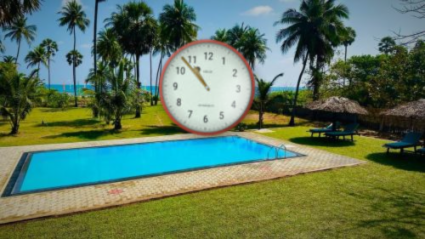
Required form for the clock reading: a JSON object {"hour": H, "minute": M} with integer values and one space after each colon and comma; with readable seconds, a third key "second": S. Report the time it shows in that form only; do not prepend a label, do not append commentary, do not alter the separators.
{"hour": 10, "minute": 53}
